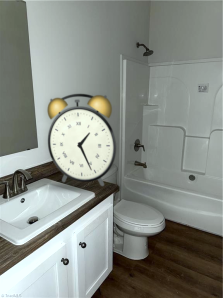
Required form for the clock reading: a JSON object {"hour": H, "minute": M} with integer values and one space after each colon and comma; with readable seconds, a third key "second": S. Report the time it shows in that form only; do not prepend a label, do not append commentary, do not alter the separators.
{"hour": 1, "minute": 26}
